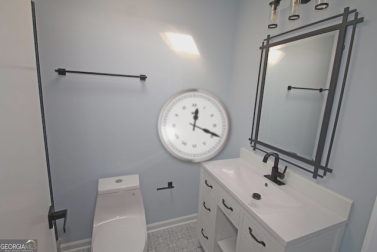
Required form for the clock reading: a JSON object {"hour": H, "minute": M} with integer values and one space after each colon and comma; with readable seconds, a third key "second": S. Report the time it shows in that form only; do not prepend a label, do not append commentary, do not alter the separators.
{"hour": 12, "minute": 19}
